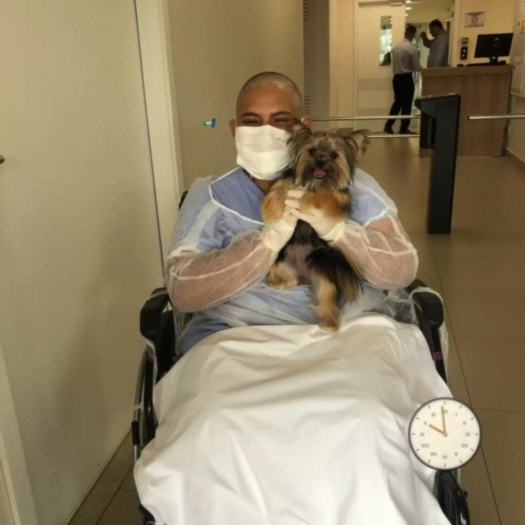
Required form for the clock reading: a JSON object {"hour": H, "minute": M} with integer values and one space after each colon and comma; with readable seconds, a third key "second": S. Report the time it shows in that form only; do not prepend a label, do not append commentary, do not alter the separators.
{"hour": 9, "minute": 59}
